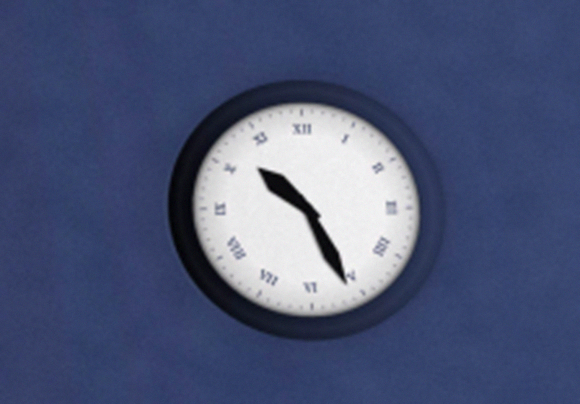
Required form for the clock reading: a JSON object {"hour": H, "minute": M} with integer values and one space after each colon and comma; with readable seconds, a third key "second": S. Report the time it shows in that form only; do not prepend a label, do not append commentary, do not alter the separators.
{"hour": 10, "minute": 26}
